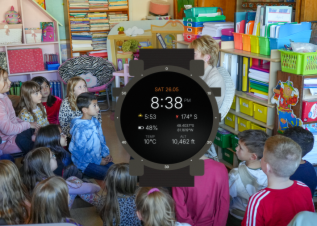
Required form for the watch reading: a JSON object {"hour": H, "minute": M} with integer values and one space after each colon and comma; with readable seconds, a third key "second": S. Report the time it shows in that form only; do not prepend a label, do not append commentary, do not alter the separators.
{"hour": 8, "minute": 38}
